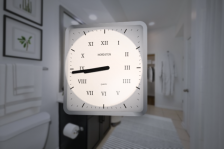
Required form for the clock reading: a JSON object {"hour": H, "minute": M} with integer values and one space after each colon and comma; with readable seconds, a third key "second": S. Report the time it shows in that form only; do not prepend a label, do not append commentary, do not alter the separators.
{"hour": 8, "minute": 44}
